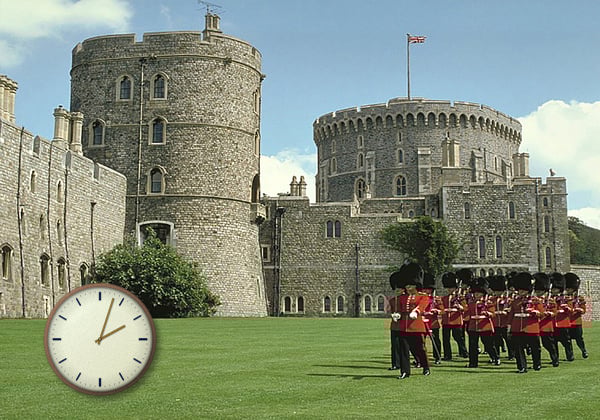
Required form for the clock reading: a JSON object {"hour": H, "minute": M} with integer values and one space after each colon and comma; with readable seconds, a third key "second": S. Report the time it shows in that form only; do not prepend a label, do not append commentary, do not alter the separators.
{"hour": 2, "minute": 3}
